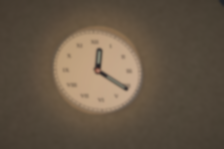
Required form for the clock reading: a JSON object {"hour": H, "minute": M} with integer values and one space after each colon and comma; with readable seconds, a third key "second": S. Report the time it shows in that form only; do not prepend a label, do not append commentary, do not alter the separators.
{"hour": 12, "minute": 21}
